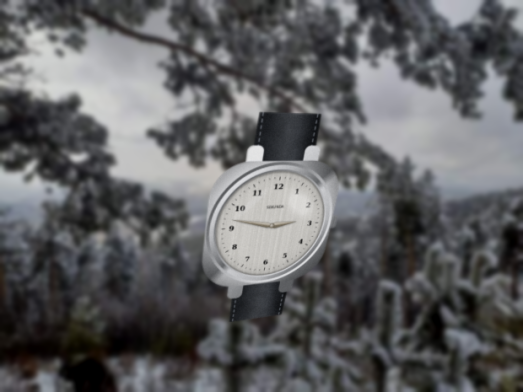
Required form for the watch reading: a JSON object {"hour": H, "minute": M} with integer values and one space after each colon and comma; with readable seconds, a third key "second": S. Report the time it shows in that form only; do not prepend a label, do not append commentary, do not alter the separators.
{"hour": 2, "minute": 47}
